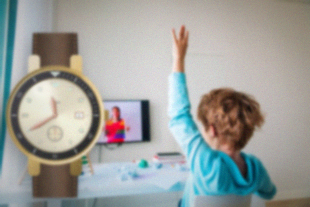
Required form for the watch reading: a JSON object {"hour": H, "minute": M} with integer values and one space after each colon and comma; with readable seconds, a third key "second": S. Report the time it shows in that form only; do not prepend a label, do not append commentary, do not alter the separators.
{"hour": 11, "minute": 40}
